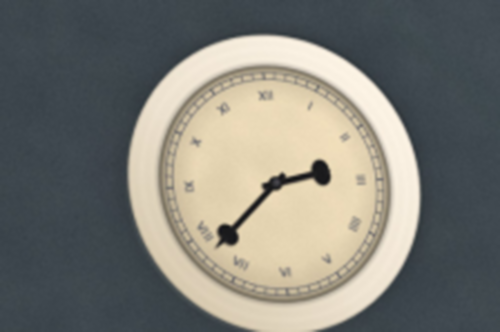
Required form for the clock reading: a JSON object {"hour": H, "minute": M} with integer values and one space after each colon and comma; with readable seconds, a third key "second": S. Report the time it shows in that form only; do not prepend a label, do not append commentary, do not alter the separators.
{"hour": 2, "minute": 38}
